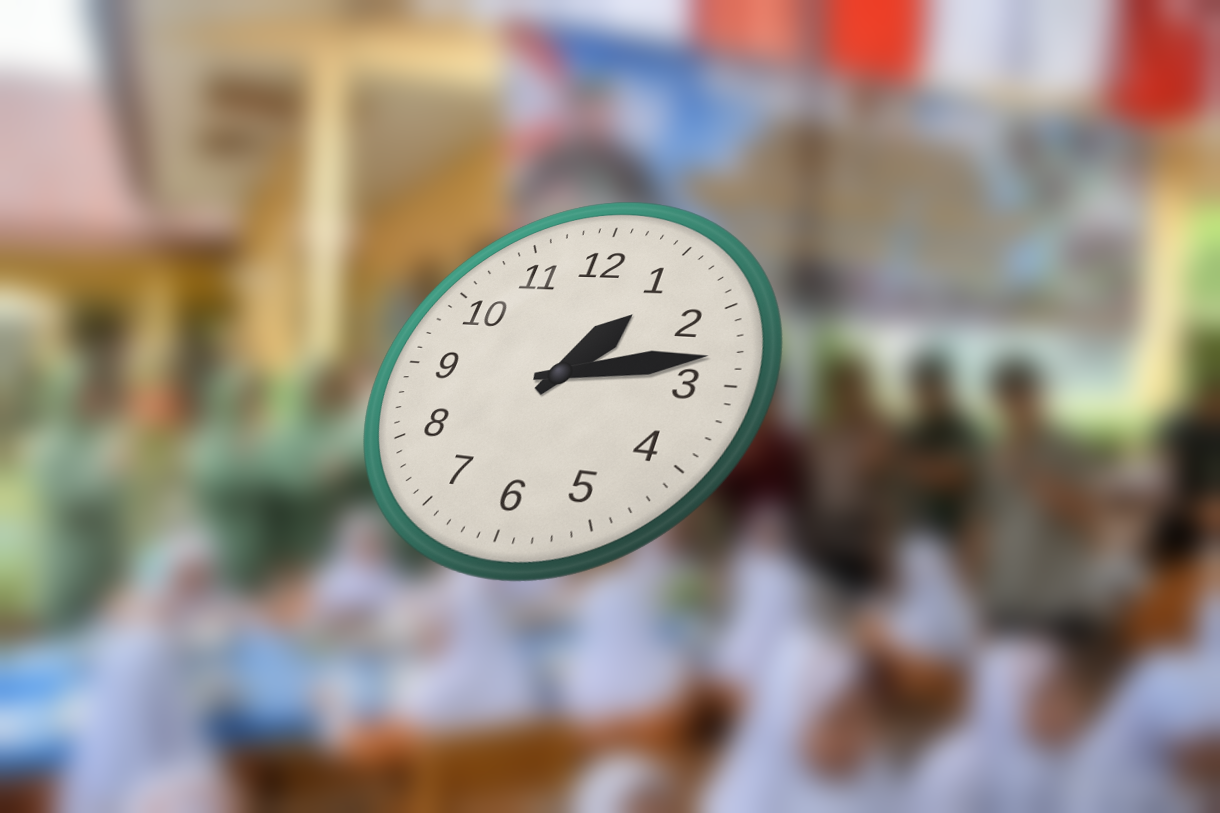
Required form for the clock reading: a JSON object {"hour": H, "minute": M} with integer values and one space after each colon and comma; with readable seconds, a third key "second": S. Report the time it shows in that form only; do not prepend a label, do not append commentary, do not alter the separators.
{"hour": 1, "minute": 13}
